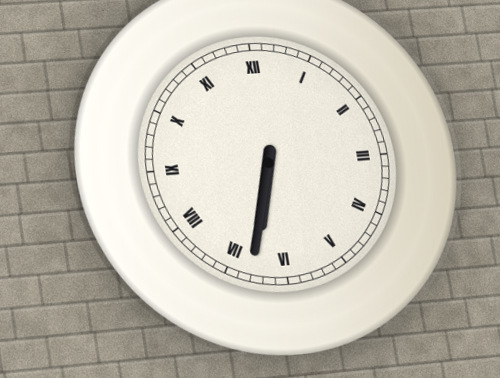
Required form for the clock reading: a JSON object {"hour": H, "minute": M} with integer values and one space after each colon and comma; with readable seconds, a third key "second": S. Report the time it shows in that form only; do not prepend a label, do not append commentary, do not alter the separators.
{"hour": 6, "minute": 33}
